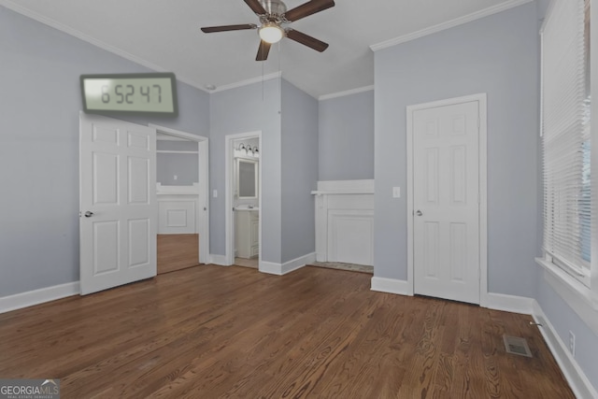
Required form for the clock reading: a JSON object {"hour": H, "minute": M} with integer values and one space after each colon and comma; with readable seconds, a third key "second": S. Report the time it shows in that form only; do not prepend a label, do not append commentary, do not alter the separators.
{"hour": 6, "minute": 52, "second": 47}
